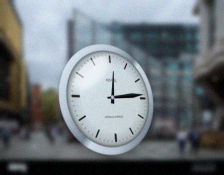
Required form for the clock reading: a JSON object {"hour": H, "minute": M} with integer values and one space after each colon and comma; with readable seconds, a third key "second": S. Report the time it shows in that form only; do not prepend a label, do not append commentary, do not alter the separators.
{"hour": 12, "minute": 14}
